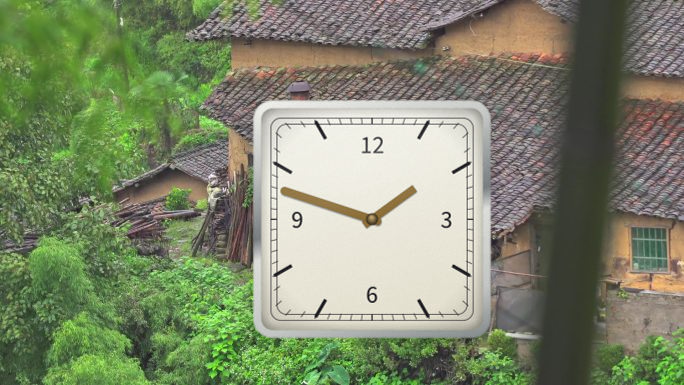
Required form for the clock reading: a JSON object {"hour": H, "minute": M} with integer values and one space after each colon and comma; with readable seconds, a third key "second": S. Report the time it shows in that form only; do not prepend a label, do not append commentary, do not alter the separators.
{"hour": 1, "minute": 48}
